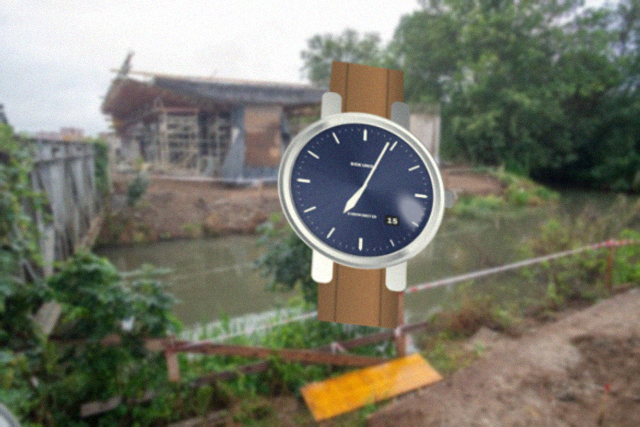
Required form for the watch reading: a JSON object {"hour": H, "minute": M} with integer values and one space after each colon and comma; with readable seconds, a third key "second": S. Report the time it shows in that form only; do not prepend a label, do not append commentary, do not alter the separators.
{"hour": 7, "minute": 4}
